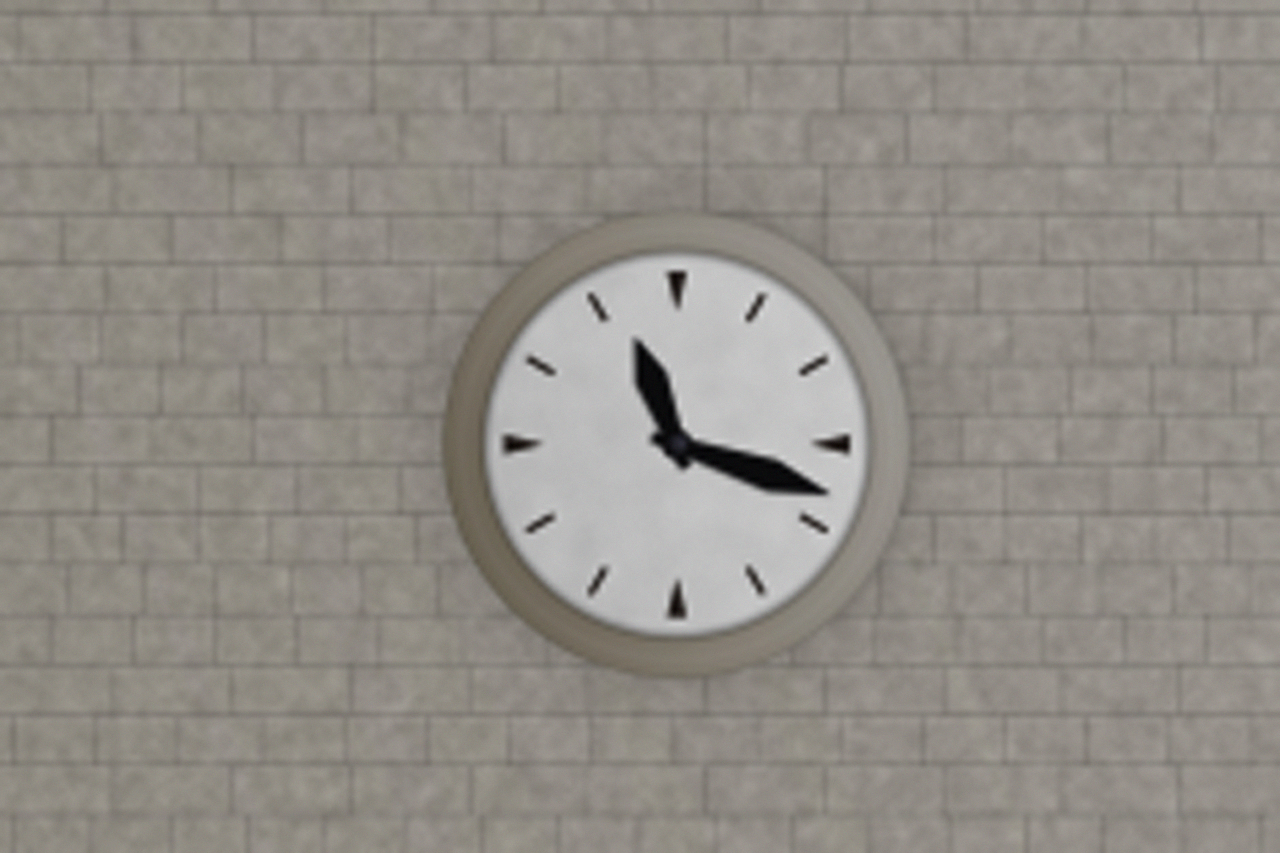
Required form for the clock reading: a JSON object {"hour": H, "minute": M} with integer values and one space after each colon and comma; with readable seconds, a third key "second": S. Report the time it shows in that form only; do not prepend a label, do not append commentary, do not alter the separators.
{"hour": 11, "minute": 18}
